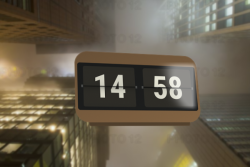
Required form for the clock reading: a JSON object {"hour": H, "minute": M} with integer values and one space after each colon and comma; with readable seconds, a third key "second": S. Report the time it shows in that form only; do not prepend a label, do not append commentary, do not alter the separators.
{"hour": 14, "minute": 58}
